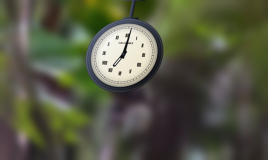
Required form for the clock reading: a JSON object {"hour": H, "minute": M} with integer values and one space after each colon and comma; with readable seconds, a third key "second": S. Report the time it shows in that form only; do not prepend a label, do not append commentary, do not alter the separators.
{"hour": 7, "minute": 1}
